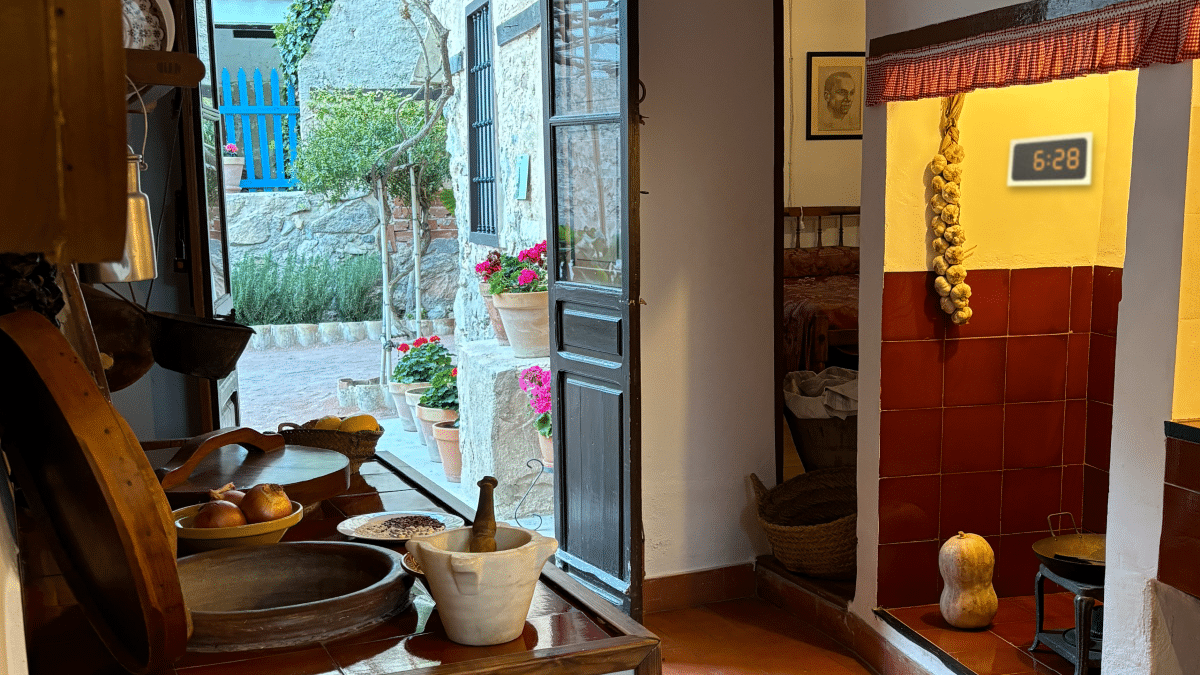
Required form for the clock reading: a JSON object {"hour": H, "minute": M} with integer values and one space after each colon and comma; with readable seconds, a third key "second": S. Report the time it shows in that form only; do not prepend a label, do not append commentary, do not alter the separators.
{"hour": 6, "minute": 28}
